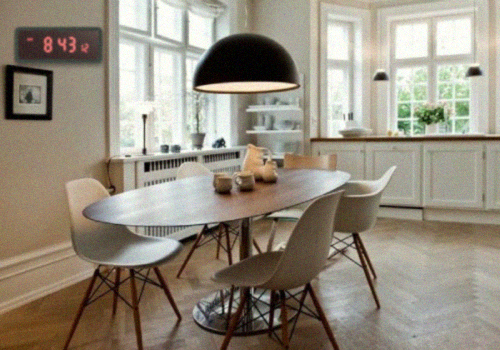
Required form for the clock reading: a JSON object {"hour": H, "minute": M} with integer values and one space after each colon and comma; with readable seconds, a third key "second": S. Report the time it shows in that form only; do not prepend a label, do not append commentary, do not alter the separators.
{"hour": 8, "minute": 43}
